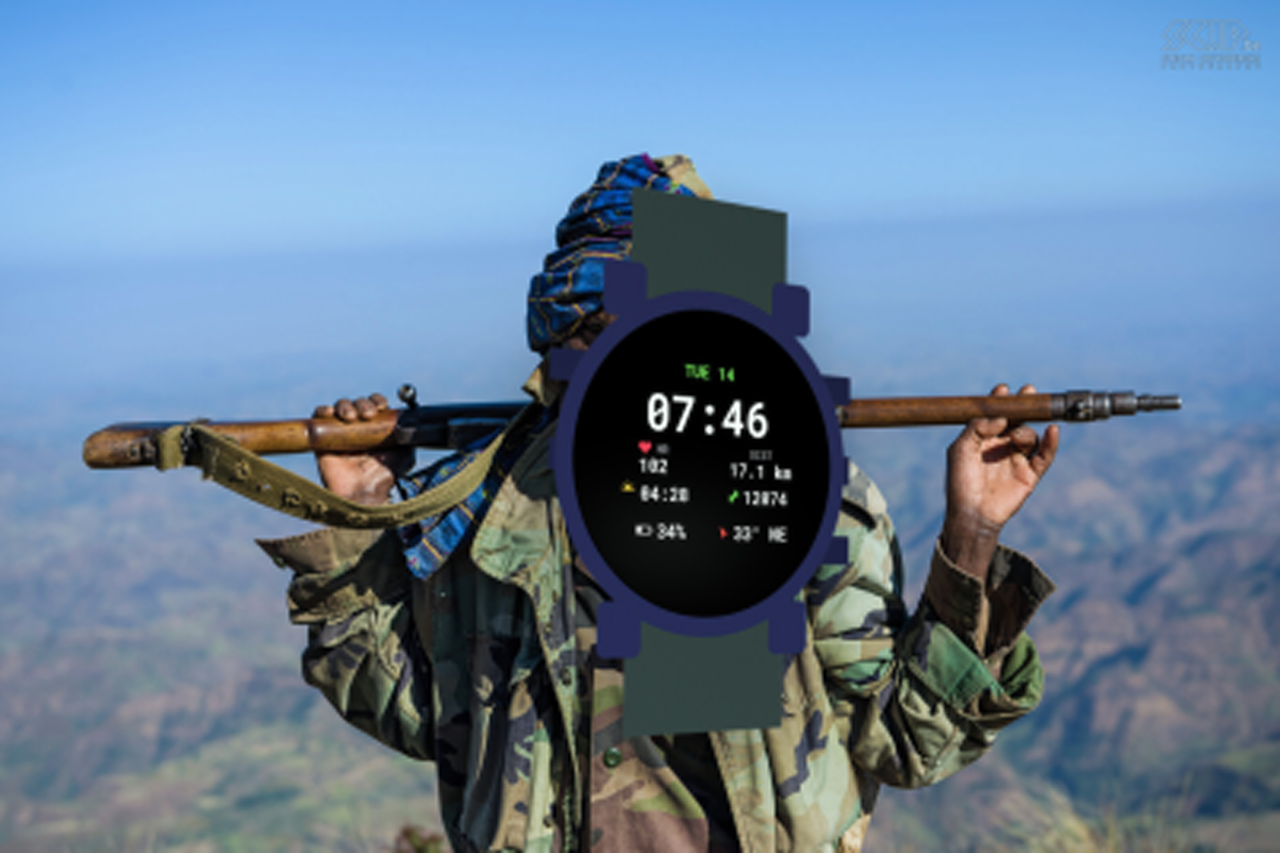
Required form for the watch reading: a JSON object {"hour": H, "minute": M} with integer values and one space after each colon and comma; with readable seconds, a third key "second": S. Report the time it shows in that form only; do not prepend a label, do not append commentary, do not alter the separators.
{"hour": 7, "minute": 46}
